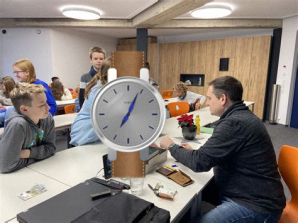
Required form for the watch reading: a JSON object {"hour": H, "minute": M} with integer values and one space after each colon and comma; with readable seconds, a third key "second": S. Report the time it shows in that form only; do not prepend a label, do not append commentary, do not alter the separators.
{"hour": 7, "minute": 4}
